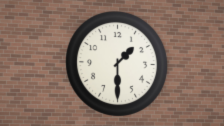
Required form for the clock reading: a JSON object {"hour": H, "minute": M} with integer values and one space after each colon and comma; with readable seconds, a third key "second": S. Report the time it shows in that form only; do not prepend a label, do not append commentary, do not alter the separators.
{"hour": 1, "minute": 30}
